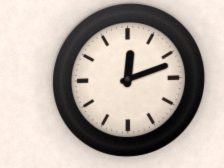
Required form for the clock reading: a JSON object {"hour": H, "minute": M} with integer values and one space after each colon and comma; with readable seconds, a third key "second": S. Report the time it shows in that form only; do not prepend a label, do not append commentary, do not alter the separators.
{"hour": 12, "minute": 12}
